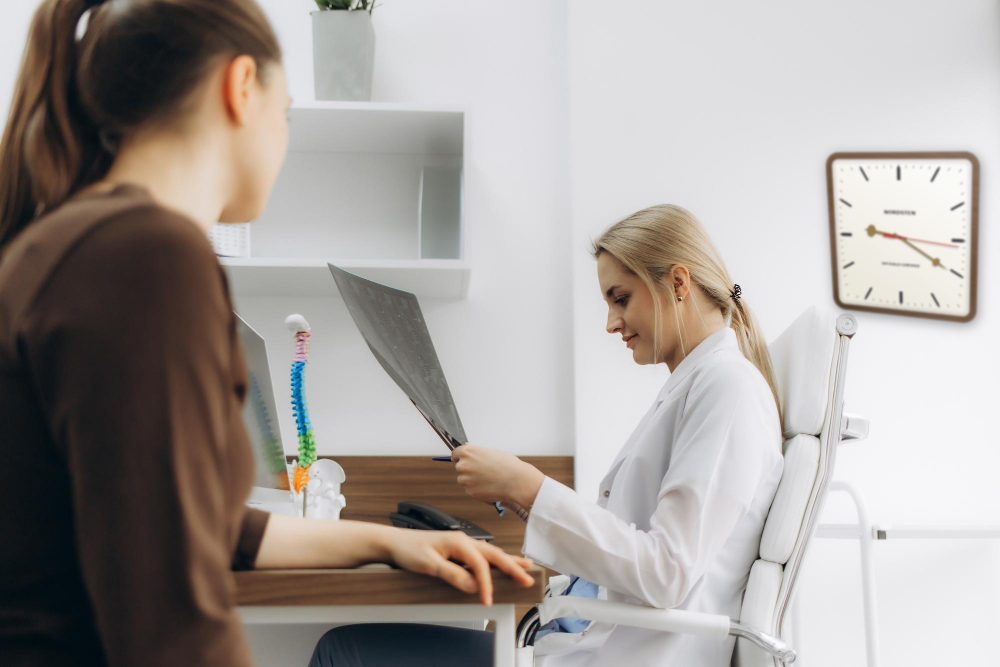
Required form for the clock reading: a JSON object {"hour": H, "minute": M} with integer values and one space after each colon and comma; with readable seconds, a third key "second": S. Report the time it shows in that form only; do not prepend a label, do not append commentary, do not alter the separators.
{"hour": 9, "minute": 20, "second": 16}
